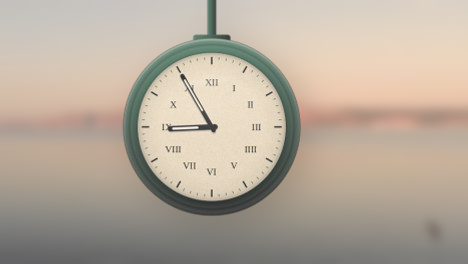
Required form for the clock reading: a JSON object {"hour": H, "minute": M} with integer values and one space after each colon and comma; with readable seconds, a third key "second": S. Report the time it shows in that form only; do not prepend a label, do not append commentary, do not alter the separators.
{"hour": 8, "minute": 55}
